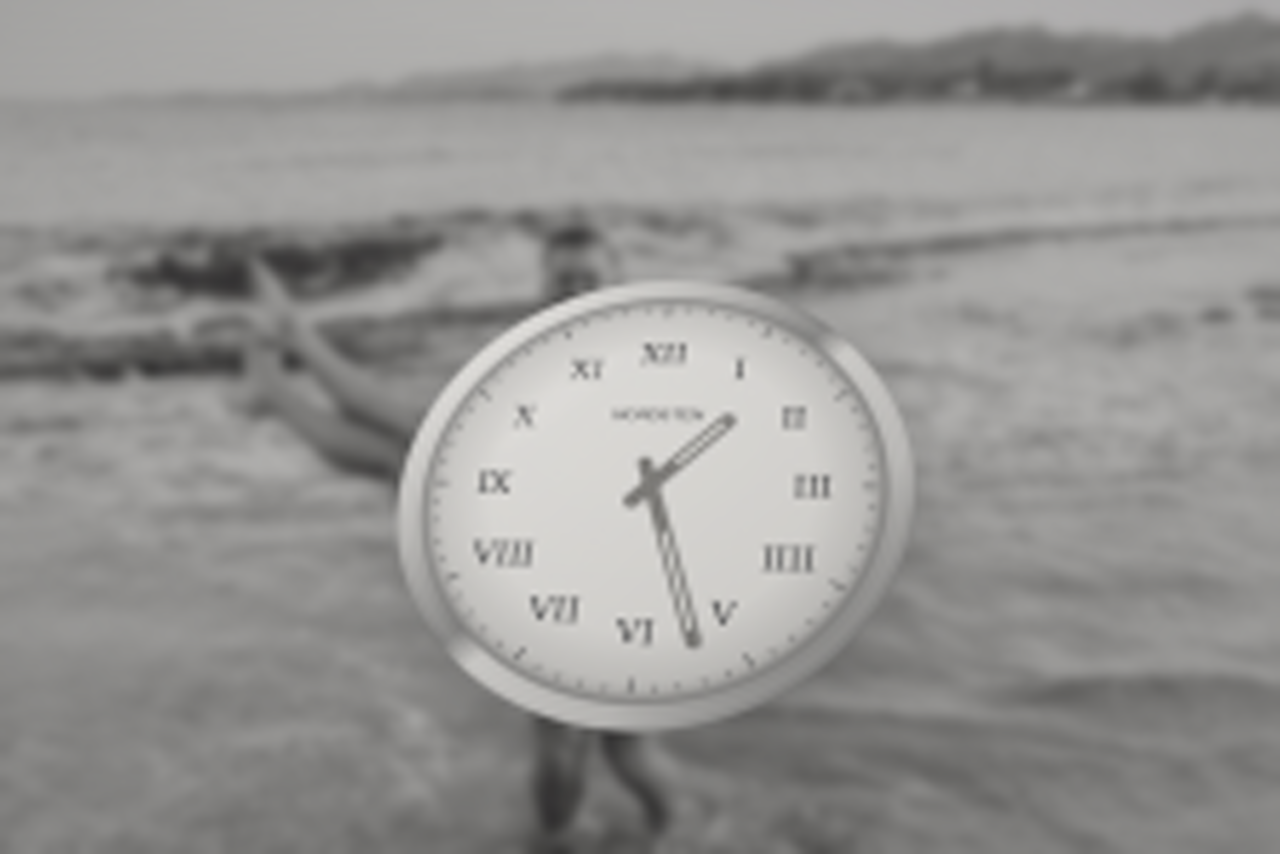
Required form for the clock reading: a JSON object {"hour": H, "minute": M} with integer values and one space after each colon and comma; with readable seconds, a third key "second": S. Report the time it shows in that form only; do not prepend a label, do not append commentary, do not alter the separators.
{"hour": 1, "minute": 27}
